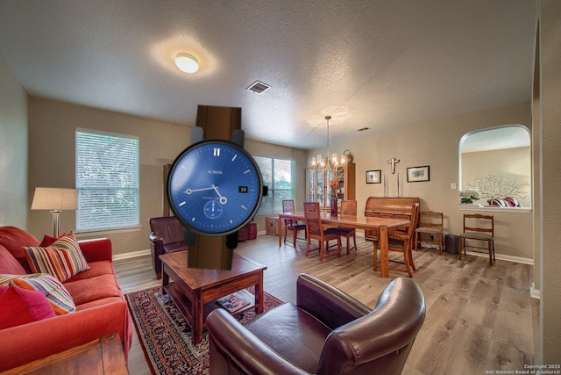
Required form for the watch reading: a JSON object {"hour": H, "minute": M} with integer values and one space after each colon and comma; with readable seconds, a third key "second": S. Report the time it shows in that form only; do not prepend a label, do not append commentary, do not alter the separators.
{"hour": 4, "minute": 43}
